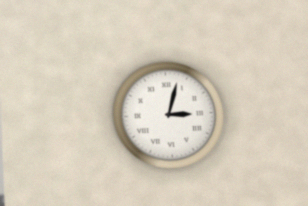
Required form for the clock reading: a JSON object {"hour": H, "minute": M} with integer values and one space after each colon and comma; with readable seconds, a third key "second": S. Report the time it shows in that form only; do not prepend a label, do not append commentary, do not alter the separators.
{"hour": 3, "minute": 3}
